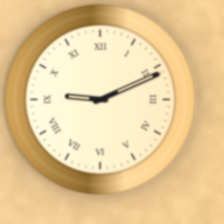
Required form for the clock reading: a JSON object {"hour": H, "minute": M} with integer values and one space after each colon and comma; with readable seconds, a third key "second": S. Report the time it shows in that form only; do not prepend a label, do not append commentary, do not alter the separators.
{"hour": 9, "minute": 11}
